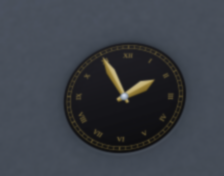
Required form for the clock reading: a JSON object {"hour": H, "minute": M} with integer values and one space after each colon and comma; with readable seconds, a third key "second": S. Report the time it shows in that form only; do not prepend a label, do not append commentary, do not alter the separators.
{"hour": 1, "minute": 55}
